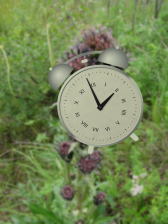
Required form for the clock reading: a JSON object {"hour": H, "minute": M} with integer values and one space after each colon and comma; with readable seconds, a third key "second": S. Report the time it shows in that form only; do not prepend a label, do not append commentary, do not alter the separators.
{"hour": 1, "minute": 59}
